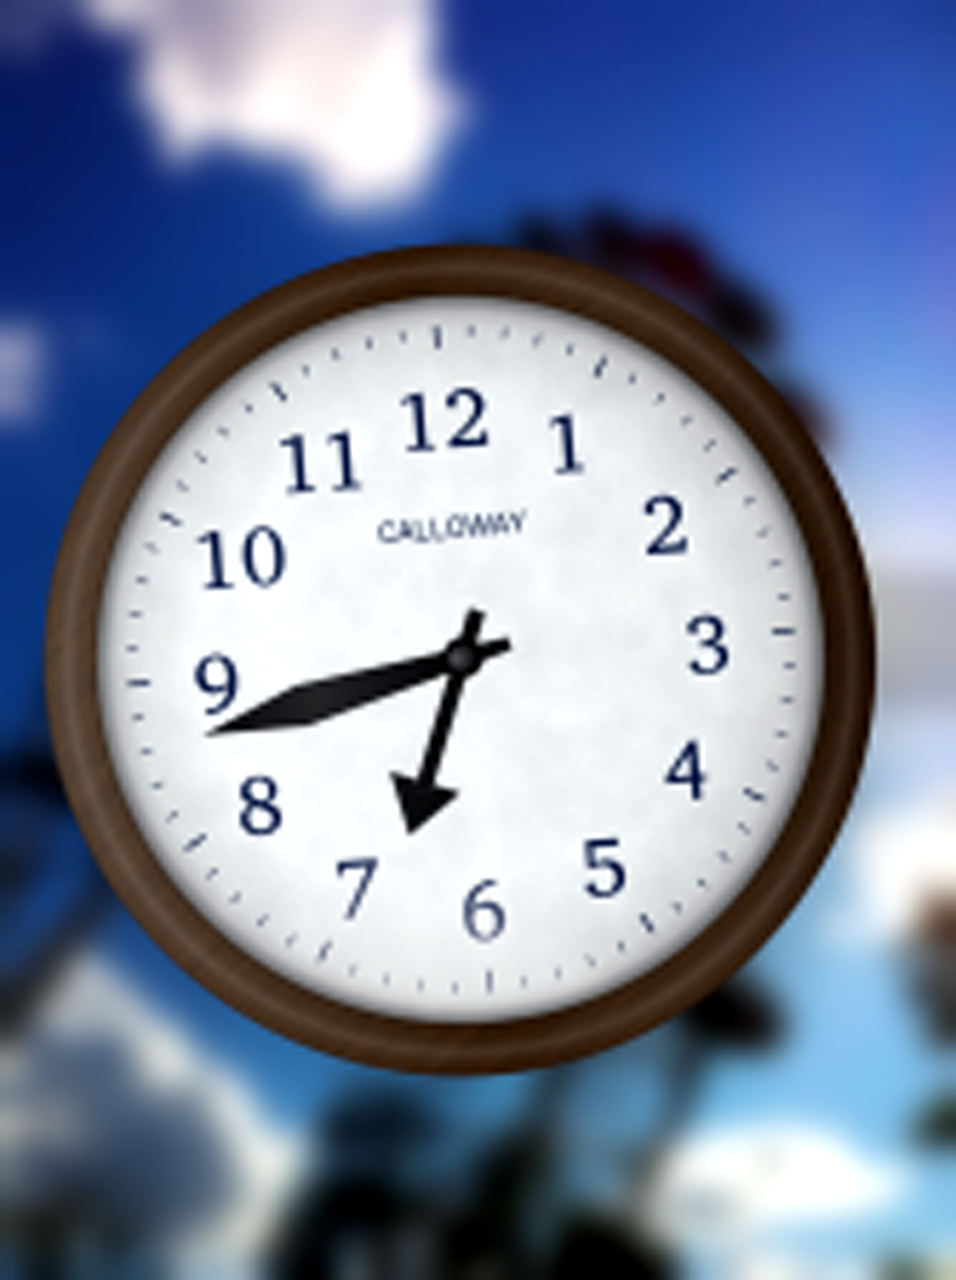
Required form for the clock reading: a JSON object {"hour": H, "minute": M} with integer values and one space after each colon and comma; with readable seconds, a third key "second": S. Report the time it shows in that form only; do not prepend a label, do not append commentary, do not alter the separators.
{"hour": 6, "minute": 43}
